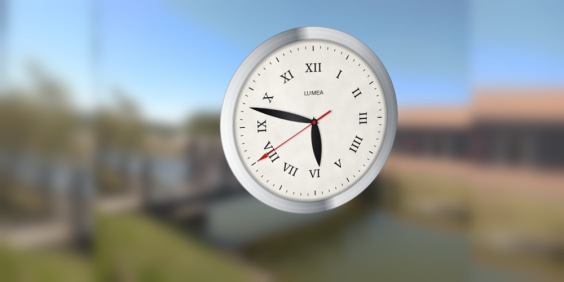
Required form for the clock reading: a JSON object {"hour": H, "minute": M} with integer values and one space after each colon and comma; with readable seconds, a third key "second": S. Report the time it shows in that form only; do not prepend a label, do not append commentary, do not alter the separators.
{"hour": 5, "minute": 47, "second": 40}
